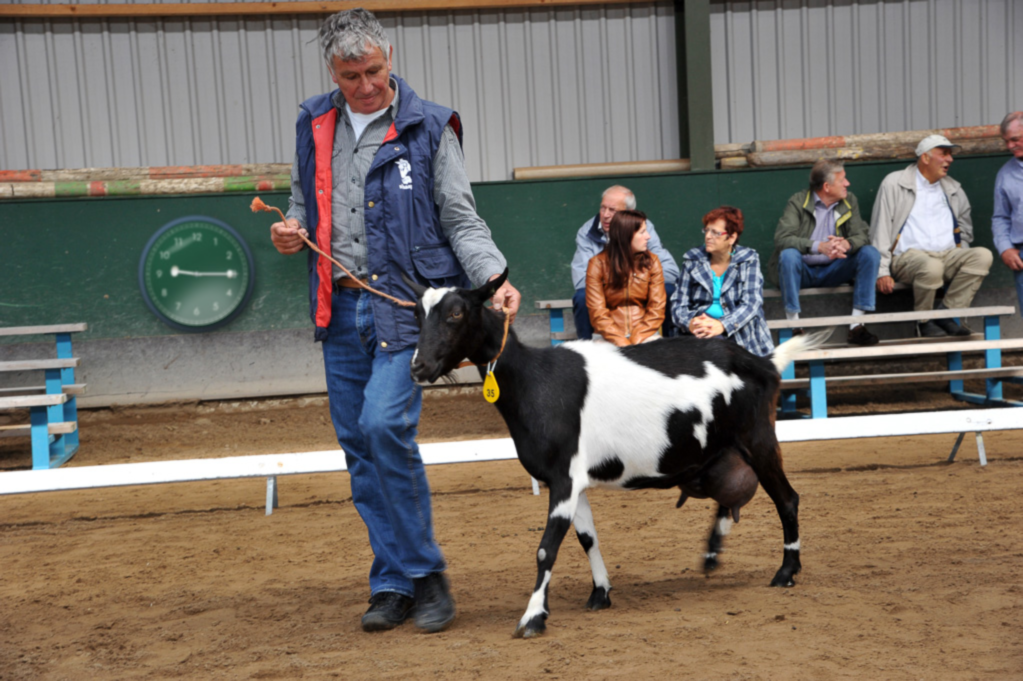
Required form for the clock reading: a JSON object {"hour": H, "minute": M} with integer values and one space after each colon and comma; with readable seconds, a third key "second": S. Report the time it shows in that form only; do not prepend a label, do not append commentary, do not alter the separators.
{"hour": 9, "minute": 15}
